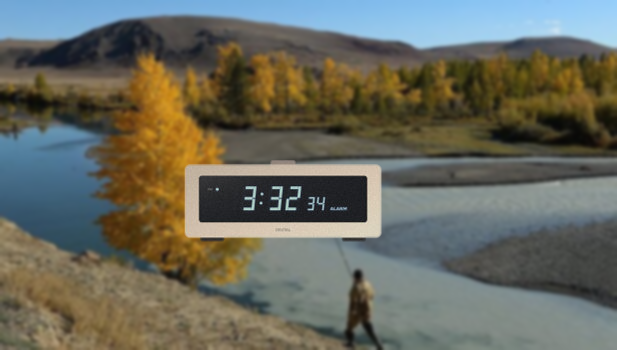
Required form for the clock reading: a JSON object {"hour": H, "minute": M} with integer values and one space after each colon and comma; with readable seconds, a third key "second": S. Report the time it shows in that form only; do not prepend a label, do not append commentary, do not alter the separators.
{"hour": 3, "minute": 32, "second": 34}
